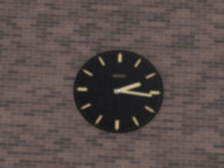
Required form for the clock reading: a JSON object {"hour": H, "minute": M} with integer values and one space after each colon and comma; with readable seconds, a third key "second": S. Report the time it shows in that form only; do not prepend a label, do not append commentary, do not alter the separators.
{"hour": 2, "minute": 16}
